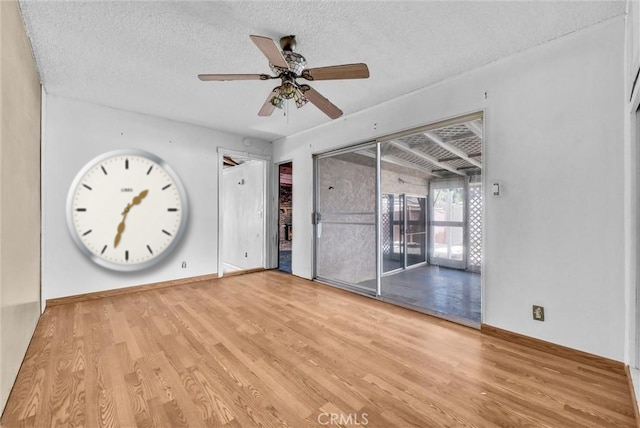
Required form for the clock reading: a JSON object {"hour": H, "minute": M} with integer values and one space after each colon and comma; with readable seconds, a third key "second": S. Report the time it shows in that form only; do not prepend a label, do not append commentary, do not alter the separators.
{"hour": 1, "minute": 33}
